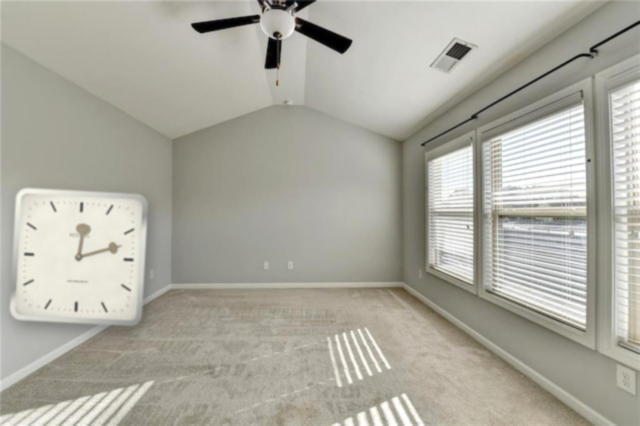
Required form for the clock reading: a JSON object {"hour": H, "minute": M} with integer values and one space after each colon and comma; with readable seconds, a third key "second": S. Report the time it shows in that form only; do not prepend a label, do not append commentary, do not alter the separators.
{"hour": 12, "minute": 12}
